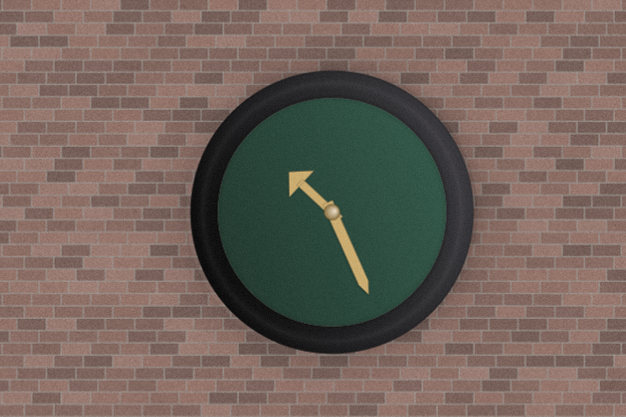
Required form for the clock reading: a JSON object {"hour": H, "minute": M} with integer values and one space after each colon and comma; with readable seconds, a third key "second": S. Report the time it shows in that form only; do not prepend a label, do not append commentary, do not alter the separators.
{"hour": 10, "minute": 26}
